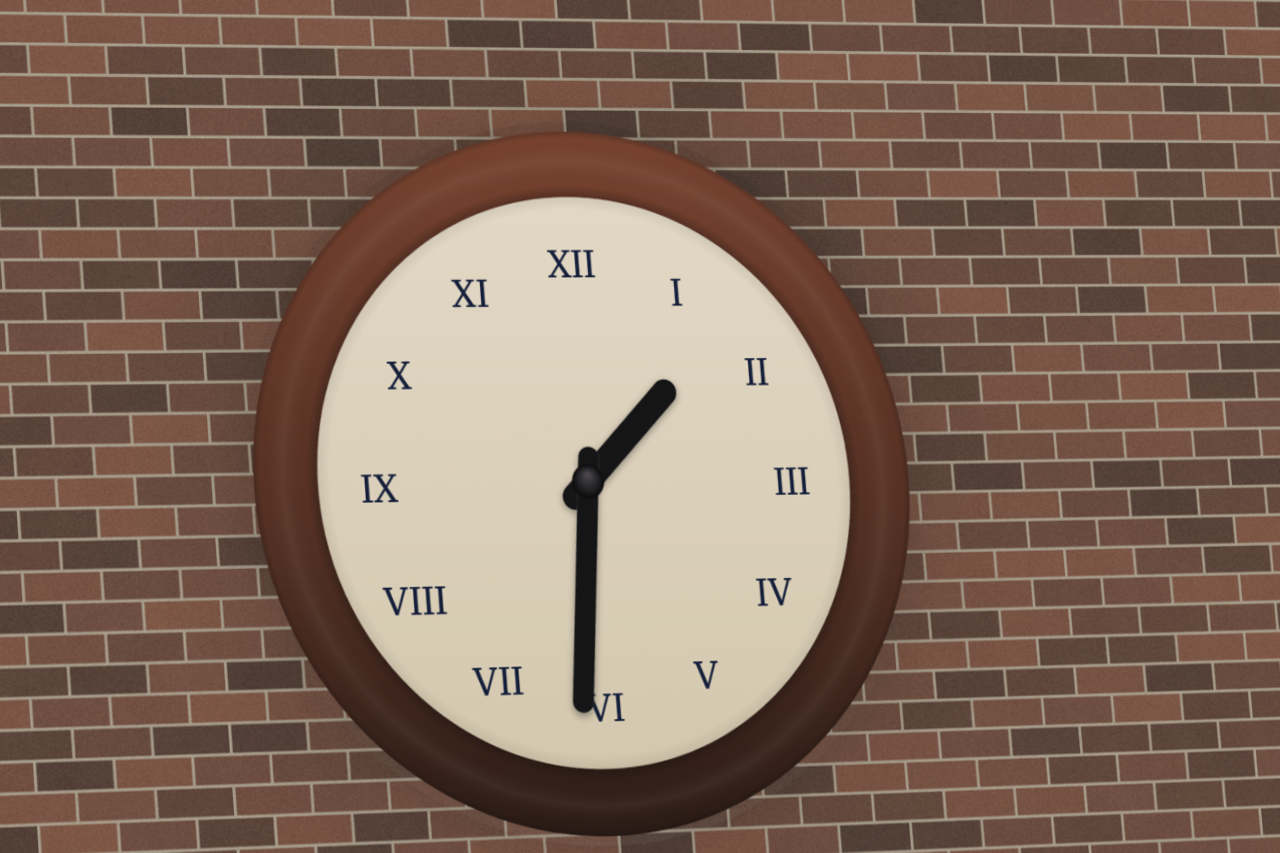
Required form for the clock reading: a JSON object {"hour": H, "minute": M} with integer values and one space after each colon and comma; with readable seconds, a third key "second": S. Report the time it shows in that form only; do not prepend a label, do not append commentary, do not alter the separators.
{"hour": 1, "minute": 31}
